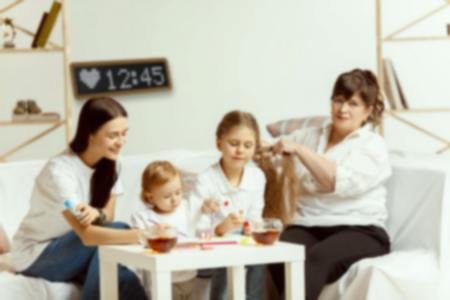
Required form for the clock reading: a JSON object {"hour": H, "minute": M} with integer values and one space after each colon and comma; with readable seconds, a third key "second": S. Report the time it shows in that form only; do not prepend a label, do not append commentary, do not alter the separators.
{"hour": 12, "minute": 45}
